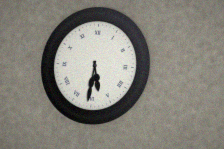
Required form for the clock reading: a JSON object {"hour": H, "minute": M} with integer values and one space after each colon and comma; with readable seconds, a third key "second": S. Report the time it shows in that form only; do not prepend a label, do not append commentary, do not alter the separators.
{"hour": 5, "minute": 31}
